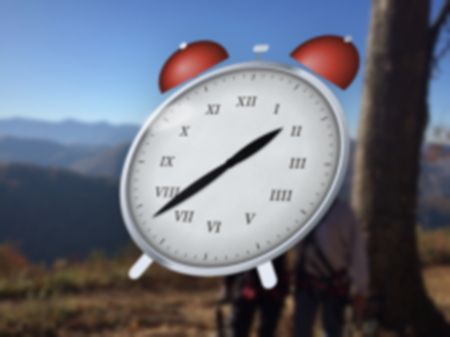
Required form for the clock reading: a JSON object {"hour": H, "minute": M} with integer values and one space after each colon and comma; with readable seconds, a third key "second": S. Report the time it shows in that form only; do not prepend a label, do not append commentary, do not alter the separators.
{"hour": 1, "minute": 38}
